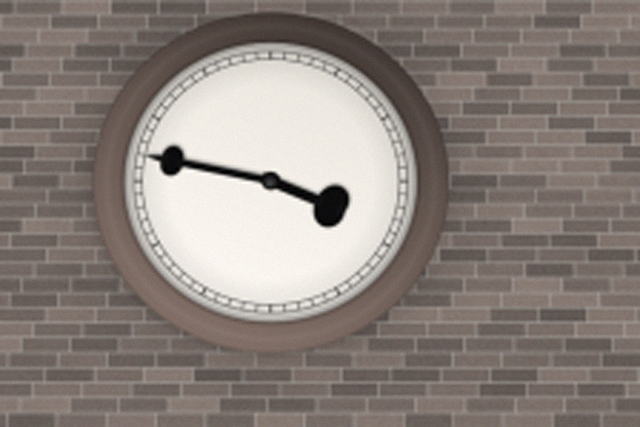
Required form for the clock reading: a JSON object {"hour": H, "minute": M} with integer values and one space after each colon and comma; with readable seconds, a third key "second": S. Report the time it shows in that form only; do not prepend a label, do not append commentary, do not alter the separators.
{"hour": 3, "minute": 47}
